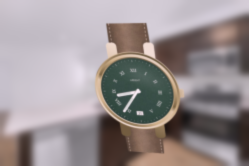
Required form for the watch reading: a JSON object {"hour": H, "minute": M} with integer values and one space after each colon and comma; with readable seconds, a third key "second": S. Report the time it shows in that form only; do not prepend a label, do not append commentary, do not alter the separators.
{"hour": 8, "minute": 36}
